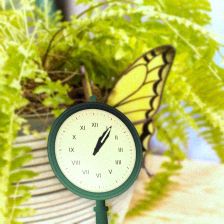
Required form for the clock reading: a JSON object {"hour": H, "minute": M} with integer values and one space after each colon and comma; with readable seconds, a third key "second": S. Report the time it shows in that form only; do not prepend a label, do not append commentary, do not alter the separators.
{"hour": 1, "minute": 6}
